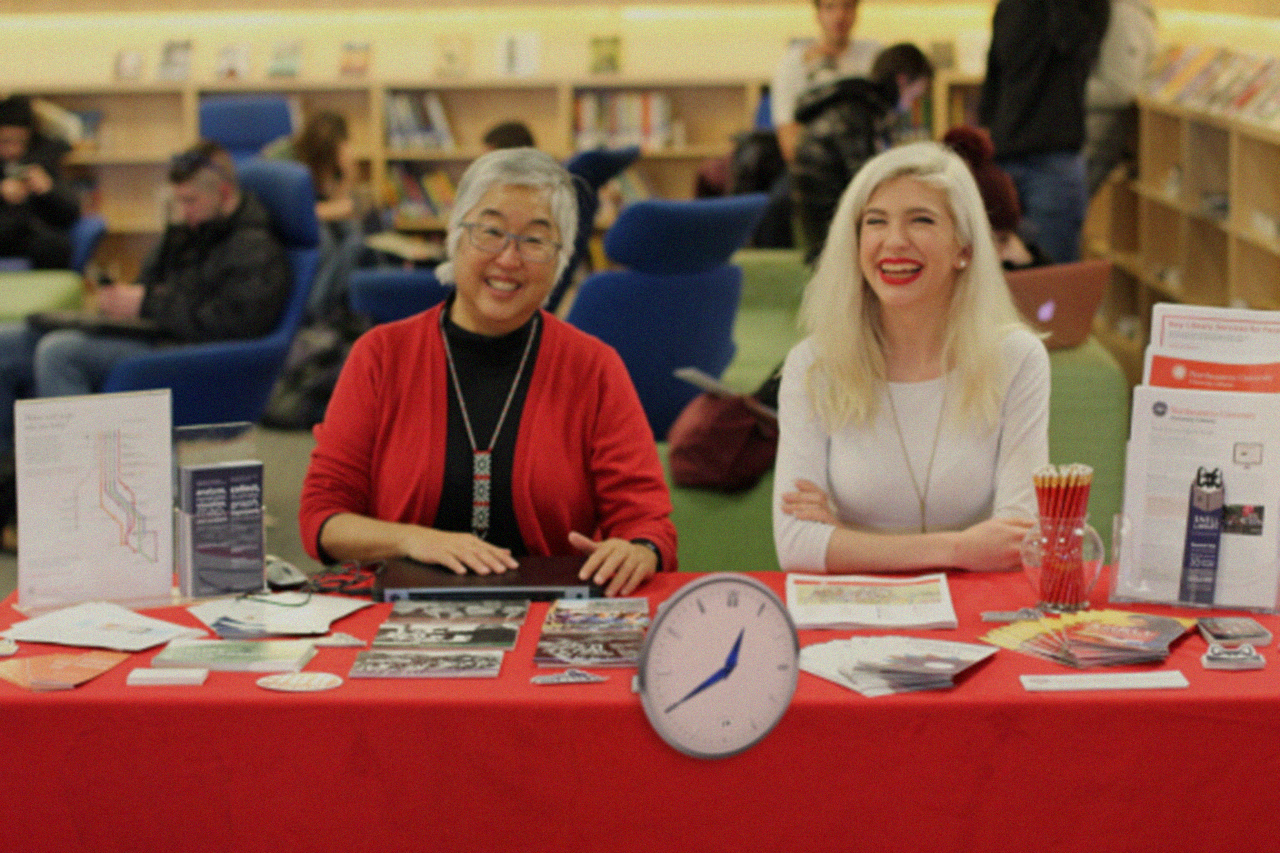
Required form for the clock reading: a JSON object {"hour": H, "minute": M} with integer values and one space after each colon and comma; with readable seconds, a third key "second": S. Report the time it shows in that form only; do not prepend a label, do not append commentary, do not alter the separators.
{"hour": 12, "minute": 40}
